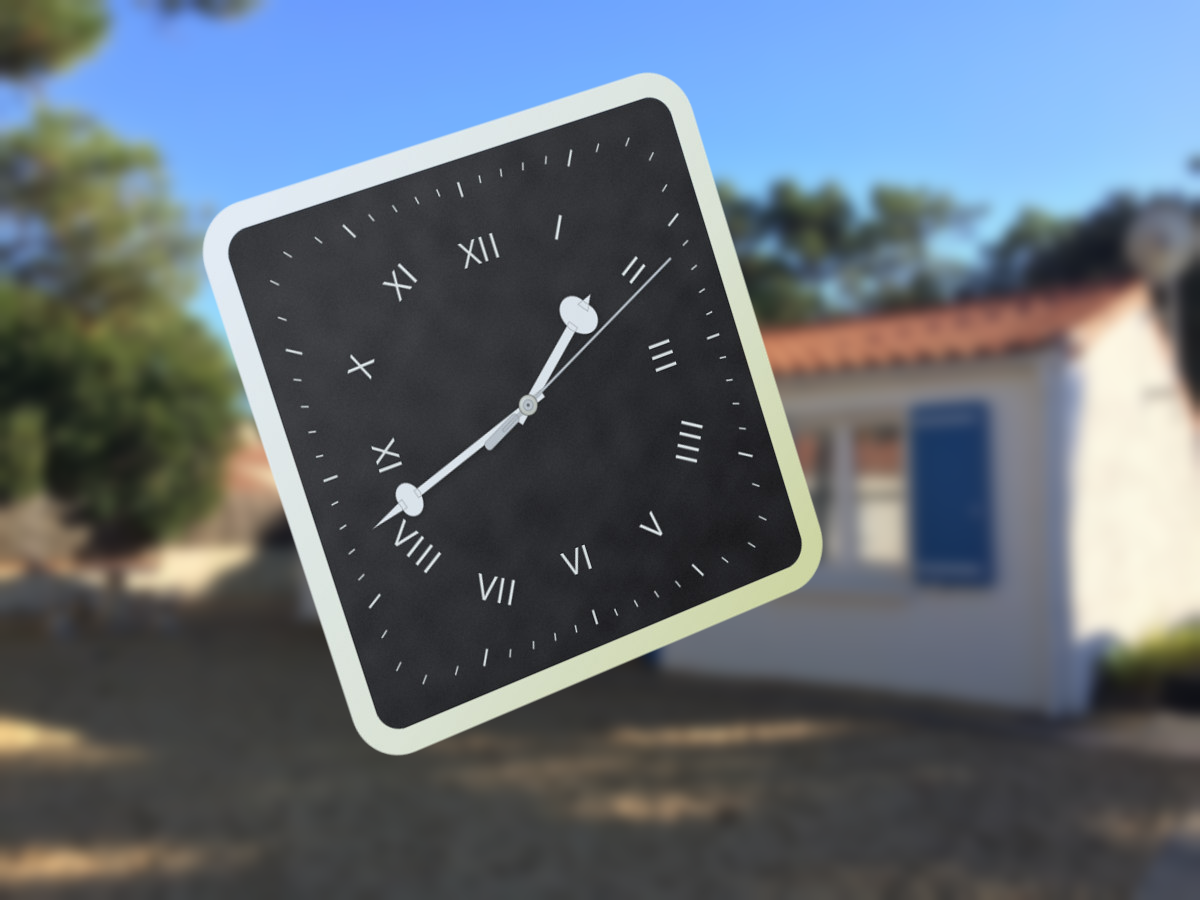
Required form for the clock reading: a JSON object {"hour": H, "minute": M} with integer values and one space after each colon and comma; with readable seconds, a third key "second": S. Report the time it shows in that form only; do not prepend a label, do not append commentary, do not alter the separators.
{"hour": 1, "minute": 42, "second": 11}
